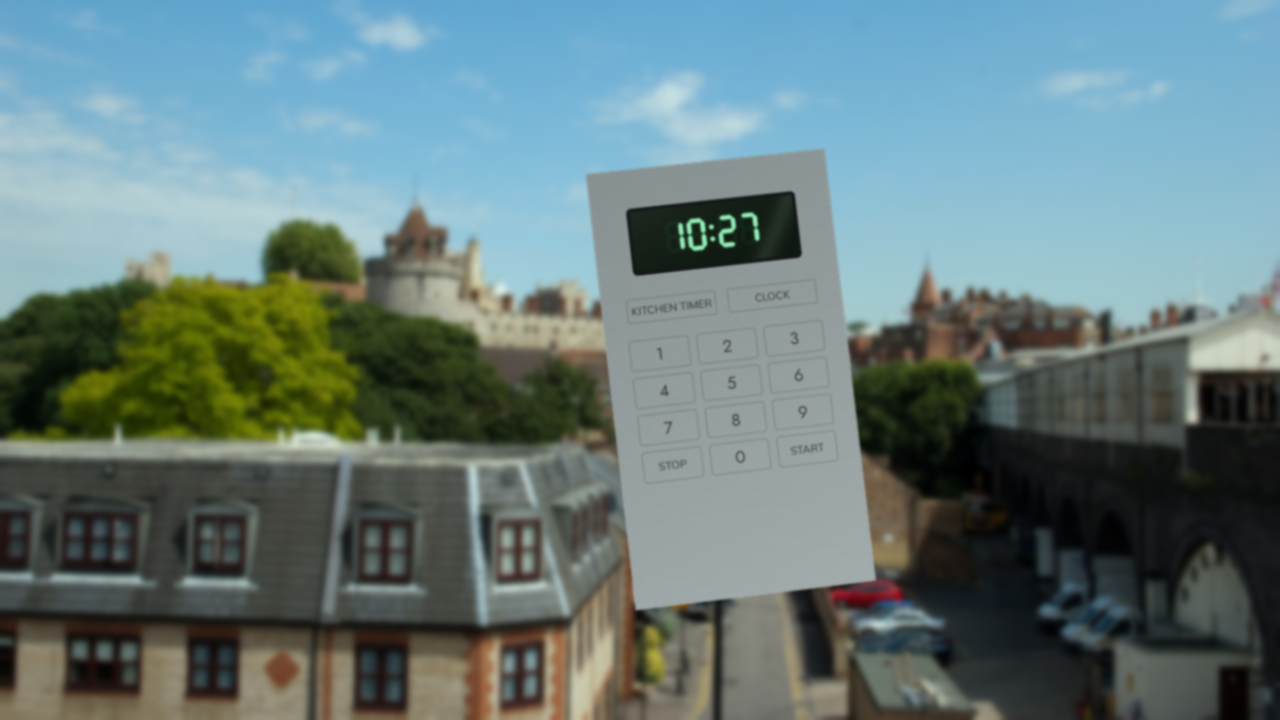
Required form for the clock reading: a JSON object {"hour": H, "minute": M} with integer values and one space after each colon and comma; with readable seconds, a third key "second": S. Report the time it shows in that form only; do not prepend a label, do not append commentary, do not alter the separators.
{"hour": 10, "minute": 27}
